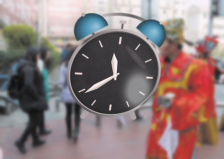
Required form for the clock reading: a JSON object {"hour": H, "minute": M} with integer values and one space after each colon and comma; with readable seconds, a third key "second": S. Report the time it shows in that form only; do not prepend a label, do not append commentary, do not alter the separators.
{"hour": 11, "minute": 39}
